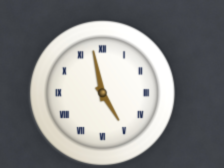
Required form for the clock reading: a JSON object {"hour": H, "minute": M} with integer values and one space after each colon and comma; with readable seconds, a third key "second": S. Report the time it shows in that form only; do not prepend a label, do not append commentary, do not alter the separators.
{"hour": 4, "minute": 58}
